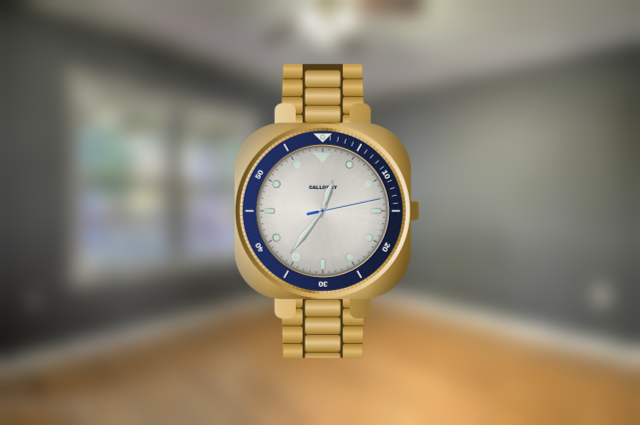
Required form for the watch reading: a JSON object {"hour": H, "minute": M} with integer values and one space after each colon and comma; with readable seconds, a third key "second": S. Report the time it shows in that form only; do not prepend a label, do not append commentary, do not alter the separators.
{"hour": 12, "minute": 36, "second": 13}
